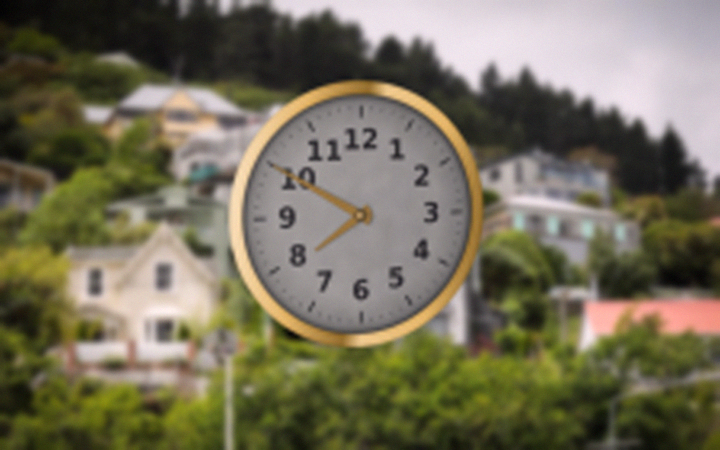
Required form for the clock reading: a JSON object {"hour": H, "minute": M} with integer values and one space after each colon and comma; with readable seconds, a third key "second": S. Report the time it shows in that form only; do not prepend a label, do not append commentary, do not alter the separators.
{"hour": 7, "minute": 50}
